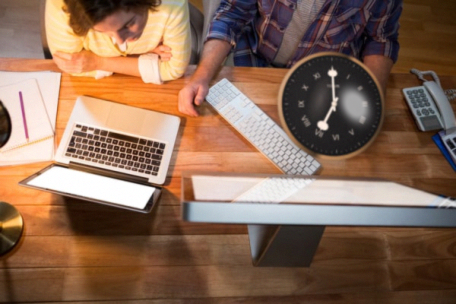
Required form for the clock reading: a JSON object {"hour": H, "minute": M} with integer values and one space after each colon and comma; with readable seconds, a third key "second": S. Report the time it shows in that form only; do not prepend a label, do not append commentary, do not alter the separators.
{"hour": 7, "minute": 0}
